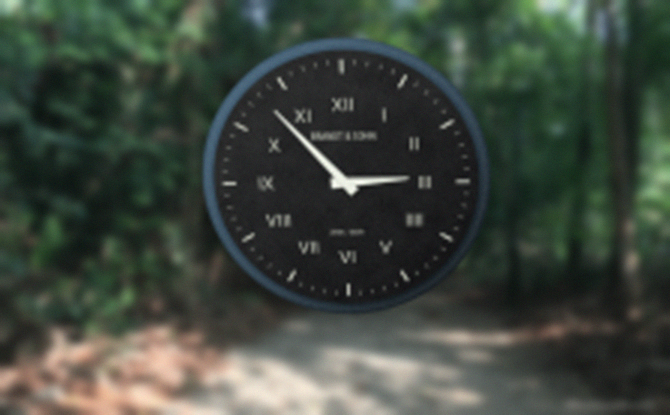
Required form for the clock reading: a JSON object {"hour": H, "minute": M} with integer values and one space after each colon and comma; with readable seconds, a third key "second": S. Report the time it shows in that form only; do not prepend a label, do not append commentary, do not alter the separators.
{"hour": 2, "minute": 53}
